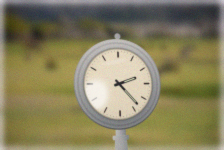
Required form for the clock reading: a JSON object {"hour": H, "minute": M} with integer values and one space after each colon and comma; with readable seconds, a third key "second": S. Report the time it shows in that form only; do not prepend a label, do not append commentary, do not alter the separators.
{"hour": 2, "minute": 23}
